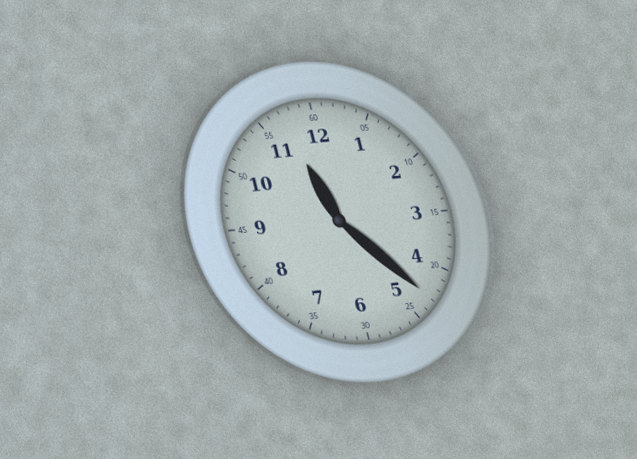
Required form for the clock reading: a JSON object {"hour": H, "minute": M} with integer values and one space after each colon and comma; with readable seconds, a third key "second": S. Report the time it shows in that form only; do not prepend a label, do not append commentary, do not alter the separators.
{"hour": 11, "minute": 23}
